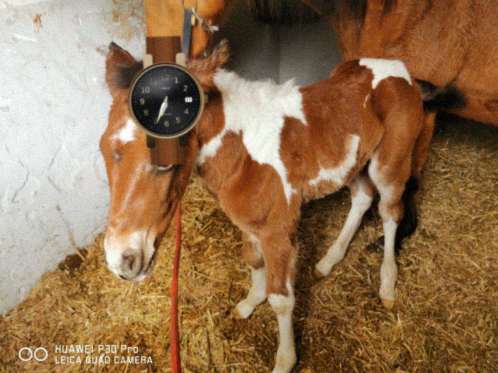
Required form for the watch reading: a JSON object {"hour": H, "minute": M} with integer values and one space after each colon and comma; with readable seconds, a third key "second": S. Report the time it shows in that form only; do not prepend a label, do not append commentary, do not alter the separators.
{"hour": 6, "minute": 34}
